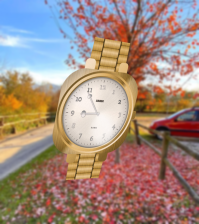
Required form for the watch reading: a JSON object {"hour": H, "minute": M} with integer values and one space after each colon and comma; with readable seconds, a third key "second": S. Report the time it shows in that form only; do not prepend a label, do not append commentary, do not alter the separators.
{"hour": 8, "minute": 54}
